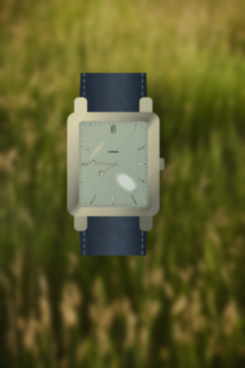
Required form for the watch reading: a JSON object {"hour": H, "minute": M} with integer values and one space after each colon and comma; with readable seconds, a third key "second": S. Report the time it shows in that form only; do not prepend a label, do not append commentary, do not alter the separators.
{"hour": 7, "minute": 46}
